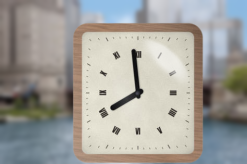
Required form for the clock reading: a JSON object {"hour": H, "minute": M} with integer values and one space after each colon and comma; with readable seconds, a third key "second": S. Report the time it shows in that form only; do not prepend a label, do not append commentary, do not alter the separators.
{"hour": 7, "minute": 59}
